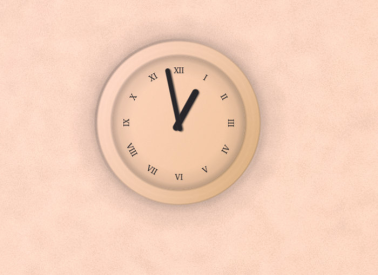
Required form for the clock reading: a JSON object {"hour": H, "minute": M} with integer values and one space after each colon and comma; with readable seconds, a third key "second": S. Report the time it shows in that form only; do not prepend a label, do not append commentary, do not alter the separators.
{"hour": 12, "minute": 58}
